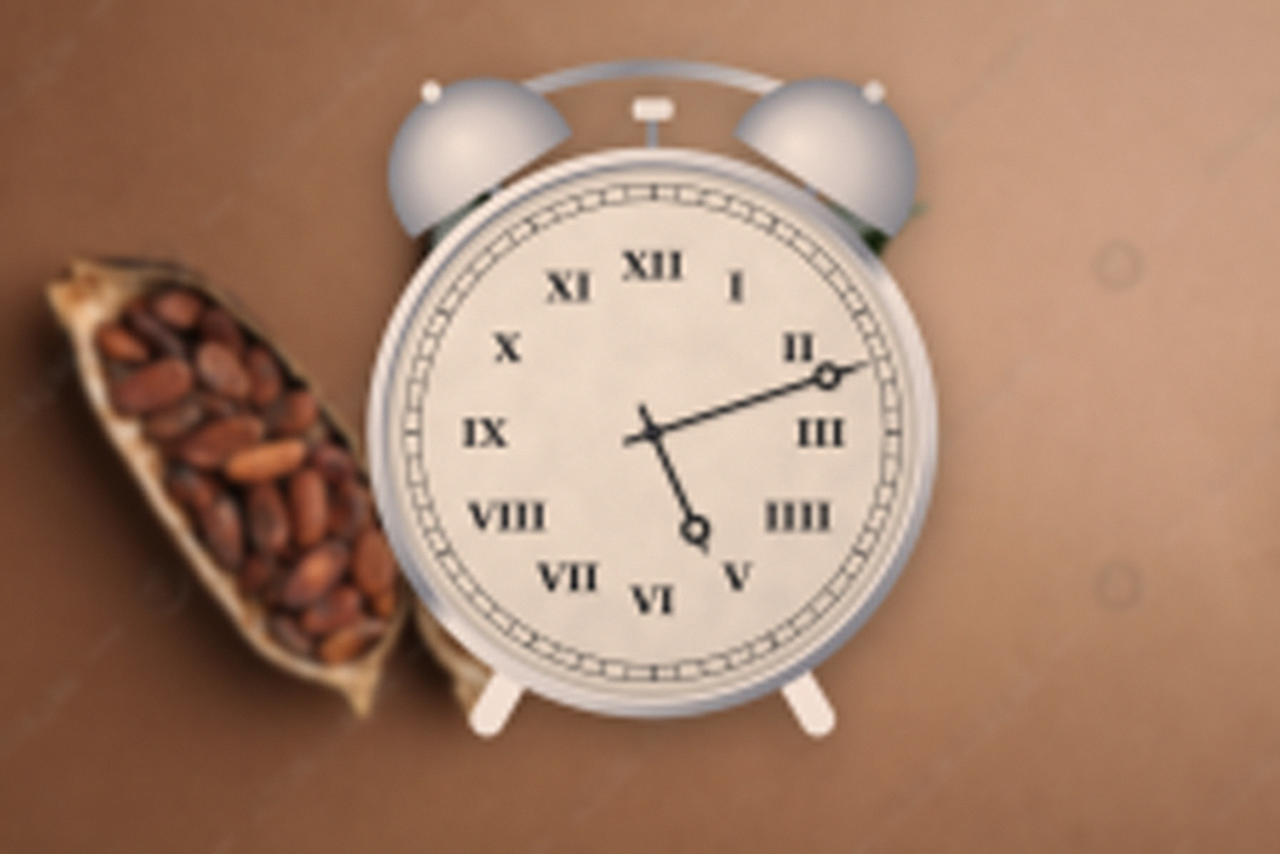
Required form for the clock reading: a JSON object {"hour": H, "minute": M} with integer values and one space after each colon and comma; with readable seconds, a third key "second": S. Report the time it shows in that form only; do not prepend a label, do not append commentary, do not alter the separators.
{"hour": 5, "minute": 12}
